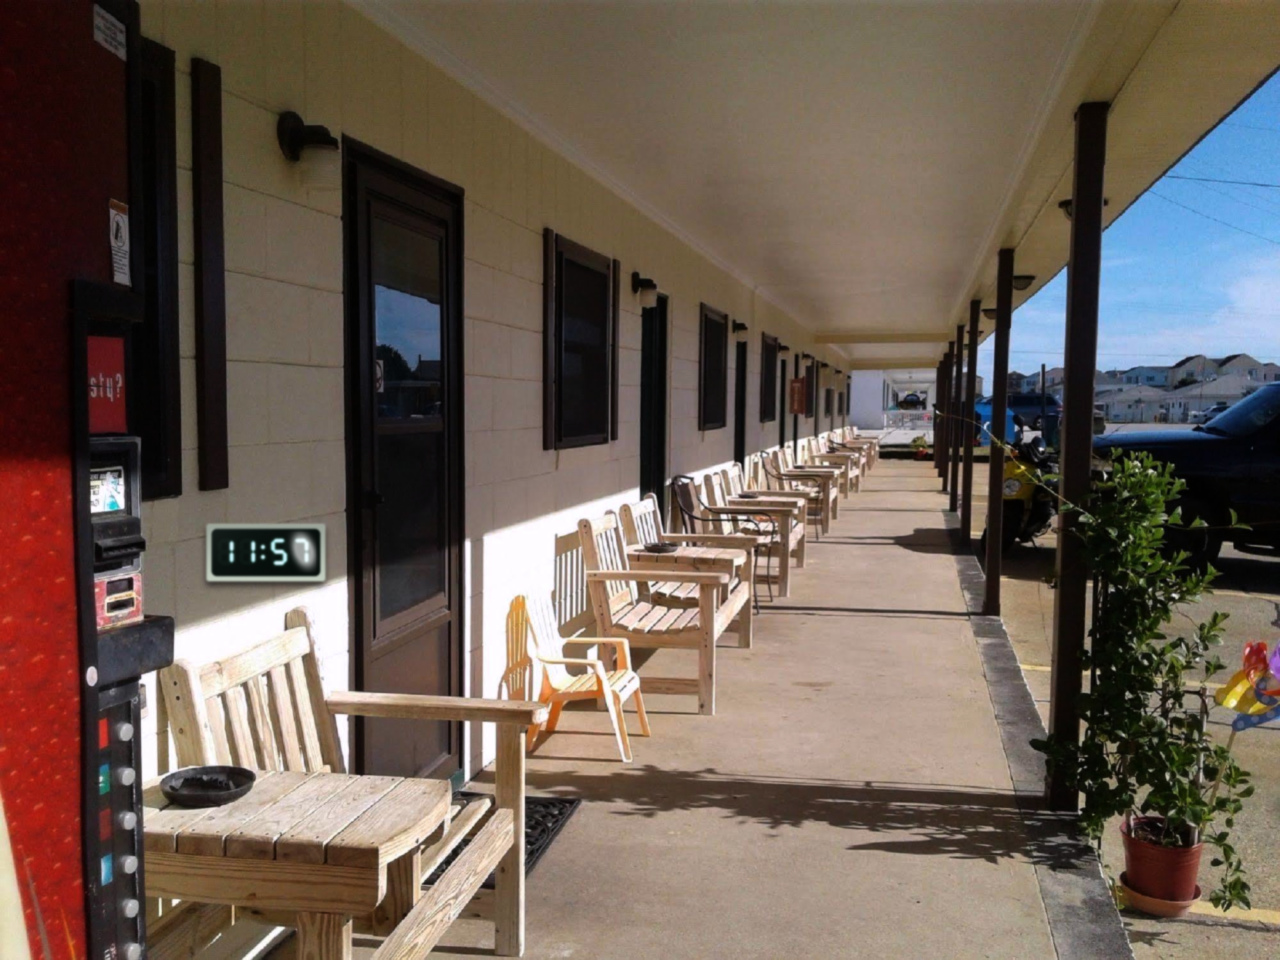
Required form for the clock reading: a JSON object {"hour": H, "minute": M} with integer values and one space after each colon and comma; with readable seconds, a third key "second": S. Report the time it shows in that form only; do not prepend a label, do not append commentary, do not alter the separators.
{"hour": 11, "minute": 57}
